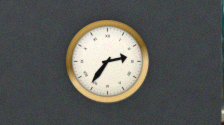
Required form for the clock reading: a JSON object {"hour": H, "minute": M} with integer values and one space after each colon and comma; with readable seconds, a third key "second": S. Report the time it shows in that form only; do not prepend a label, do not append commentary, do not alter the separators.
{"hour": 2, "minute": 36}
